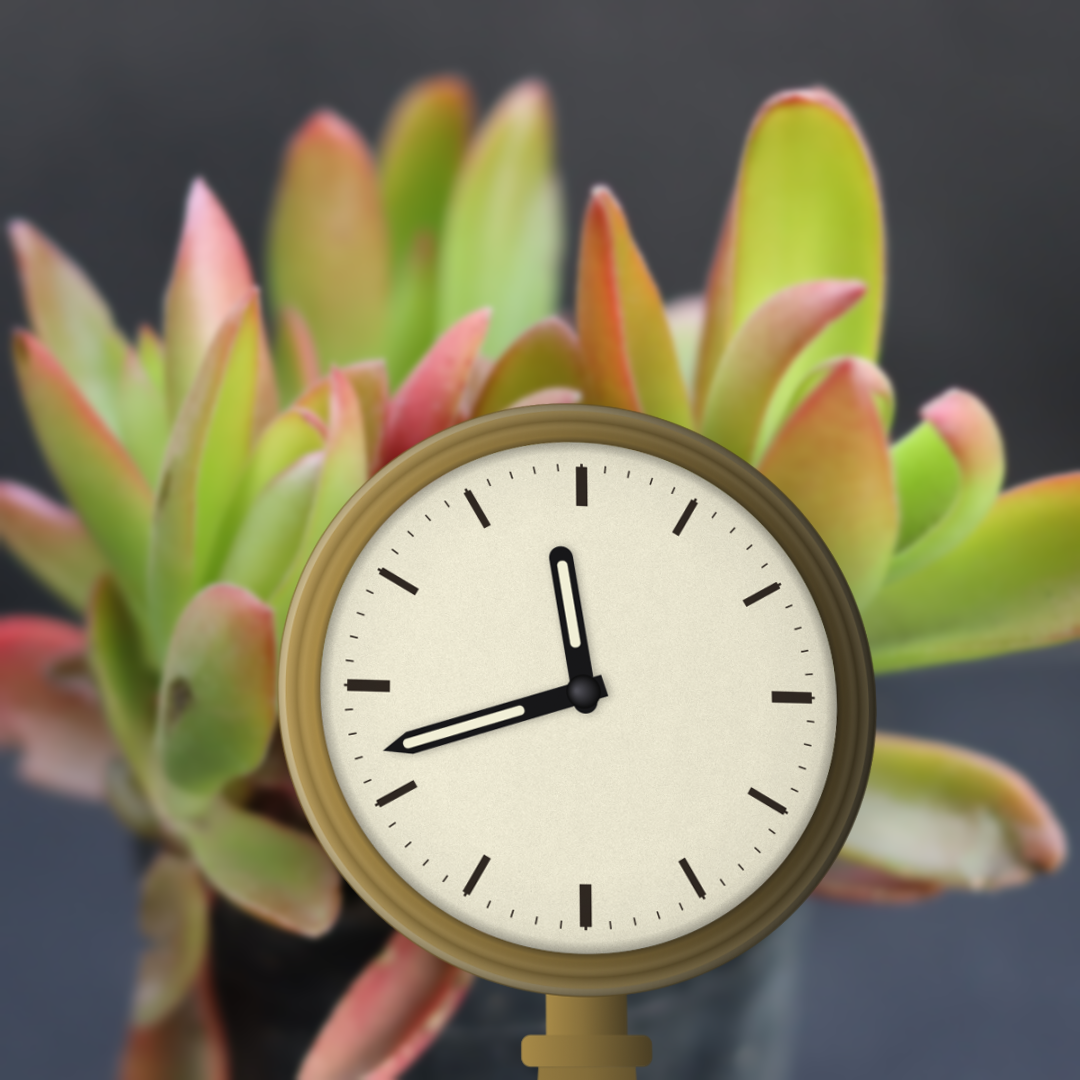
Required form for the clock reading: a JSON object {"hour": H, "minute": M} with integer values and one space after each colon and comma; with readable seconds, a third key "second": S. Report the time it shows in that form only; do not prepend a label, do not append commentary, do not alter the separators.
{"hour": 11, "minute": 42}
